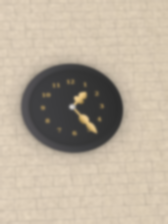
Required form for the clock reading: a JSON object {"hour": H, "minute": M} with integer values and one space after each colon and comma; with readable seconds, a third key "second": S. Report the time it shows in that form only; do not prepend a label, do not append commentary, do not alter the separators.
{"hour": 1, "minute": 24}
